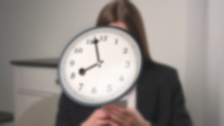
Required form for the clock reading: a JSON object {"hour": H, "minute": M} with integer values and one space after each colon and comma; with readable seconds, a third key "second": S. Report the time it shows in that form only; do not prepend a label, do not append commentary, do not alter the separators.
{"hour": 7, "minute": 57}
